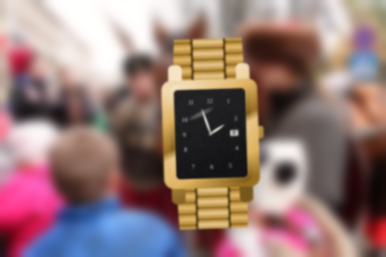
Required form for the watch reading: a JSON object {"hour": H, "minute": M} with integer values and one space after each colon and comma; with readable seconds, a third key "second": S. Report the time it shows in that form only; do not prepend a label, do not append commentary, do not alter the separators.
{"hour": 1, "minute": 57}
